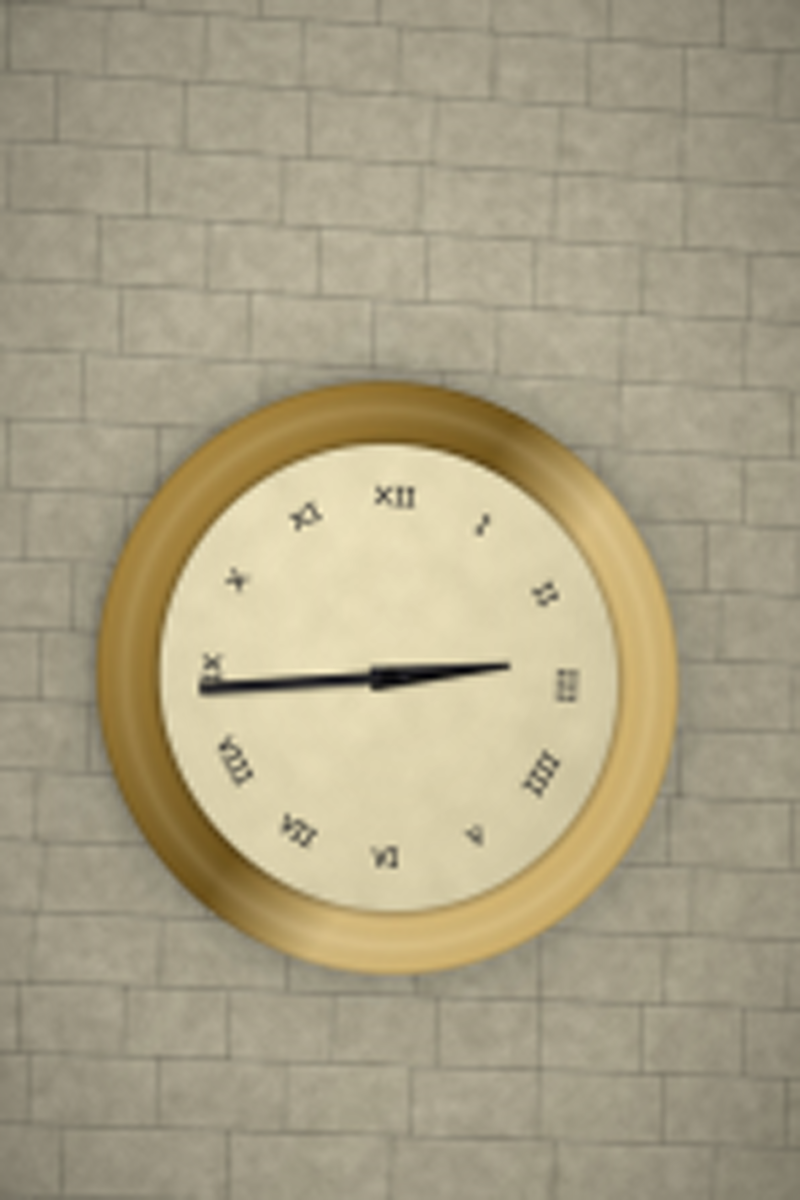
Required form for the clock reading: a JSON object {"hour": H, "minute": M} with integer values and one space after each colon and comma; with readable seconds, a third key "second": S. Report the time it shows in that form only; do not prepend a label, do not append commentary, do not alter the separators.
{"hour": 2, "minute": 44}
